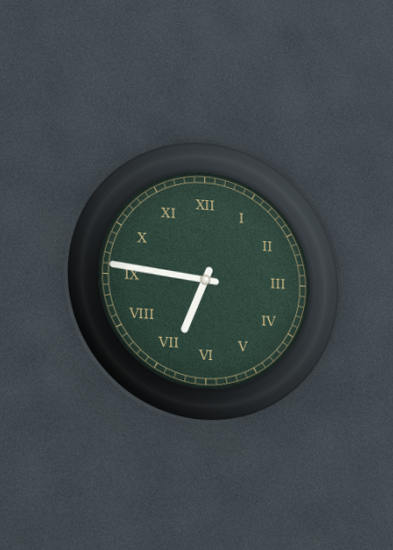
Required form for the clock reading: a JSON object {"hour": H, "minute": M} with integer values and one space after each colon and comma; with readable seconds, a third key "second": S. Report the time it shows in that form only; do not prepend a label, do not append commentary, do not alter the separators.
{"hour": 6, "minute": 46}
